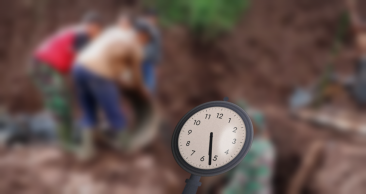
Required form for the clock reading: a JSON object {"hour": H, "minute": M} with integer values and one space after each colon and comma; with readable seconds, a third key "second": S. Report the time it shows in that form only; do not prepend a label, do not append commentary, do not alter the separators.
{"hour": 5, "minute": 27}
